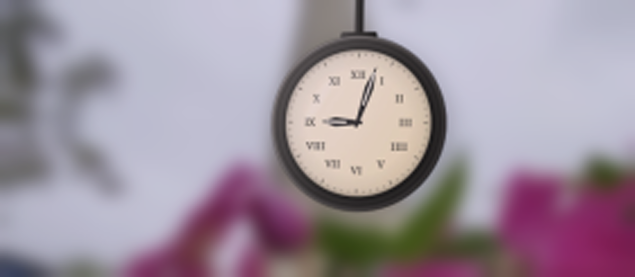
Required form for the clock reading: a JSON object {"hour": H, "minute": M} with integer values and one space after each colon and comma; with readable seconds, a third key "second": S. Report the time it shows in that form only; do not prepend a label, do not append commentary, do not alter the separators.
{"hour": 9, "minute": 3}
